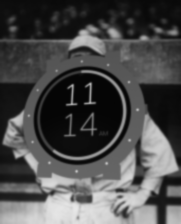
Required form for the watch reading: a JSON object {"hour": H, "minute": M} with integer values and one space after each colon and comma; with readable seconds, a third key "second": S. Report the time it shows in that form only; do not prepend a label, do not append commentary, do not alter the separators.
{"hour": 11, "minute": 14}
